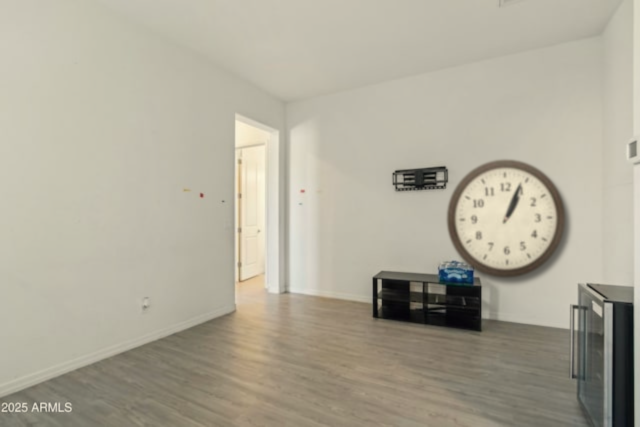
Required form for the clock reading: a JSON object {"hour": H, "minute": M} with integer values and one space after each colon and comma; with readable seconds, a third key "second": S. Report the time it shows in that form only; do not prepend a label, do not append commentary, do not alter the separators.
{"hour": 1, "minute": 4}
